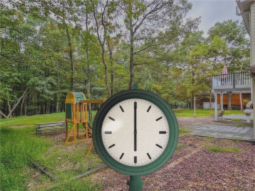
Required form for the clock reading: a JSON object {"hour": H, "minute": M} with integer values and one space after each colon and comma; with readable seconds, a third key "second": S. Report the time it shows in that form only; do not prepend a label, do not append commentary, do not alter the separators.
{"hour": 6, "minute": 0}
